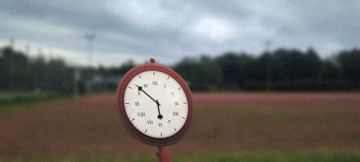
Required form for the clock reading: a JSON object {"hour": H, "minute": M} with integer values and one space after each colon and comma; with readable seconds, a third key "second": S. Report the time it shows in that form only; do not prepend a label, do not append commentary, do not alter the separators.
{"hour": 5, "minute": 52}
